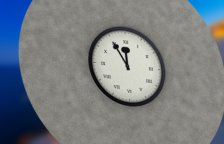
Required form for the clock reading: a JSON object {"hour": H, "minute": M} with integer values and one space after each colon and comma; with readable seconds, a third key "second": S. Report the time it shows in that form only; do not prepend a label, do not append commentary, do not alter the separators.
{"hour": 11, "minute": 55}
